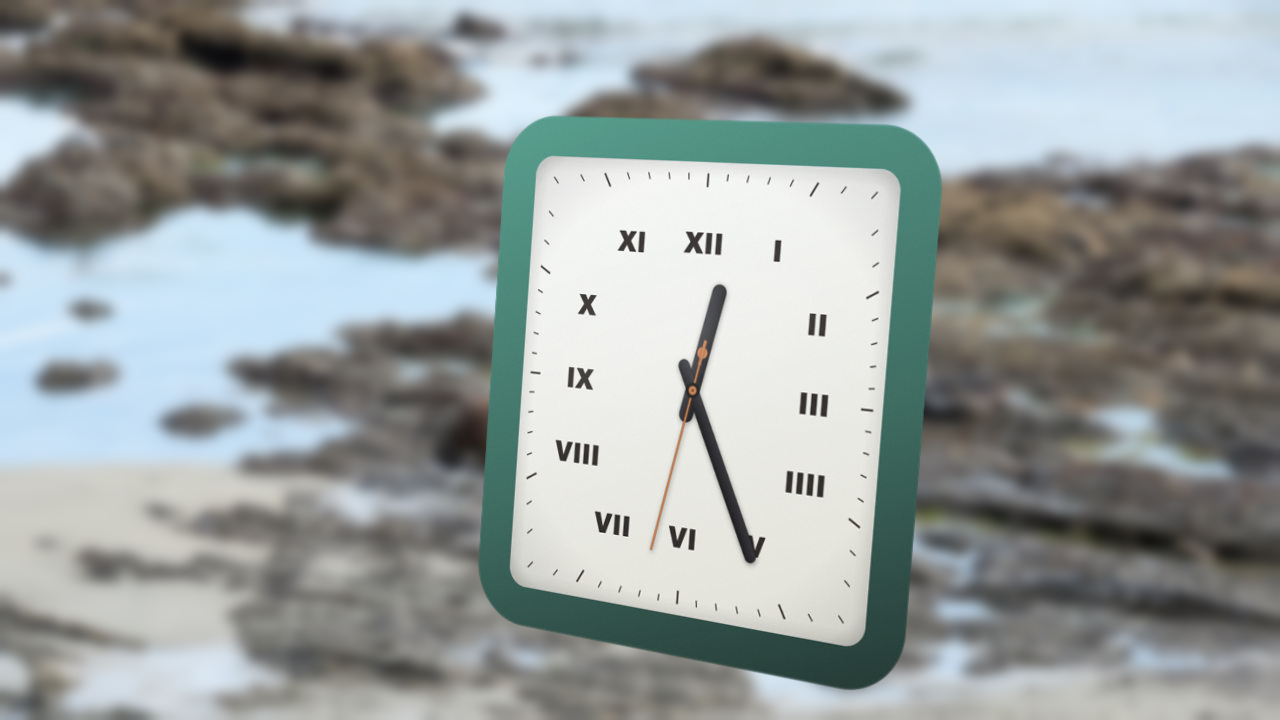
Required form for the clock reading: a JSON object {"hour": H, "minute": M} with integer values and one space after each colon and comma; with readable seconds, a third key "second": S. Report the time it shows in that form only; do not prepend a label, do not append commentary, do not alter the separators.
{"hour": 12, "minute": 25, "second": 32}
